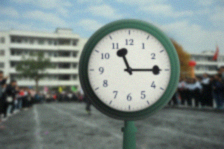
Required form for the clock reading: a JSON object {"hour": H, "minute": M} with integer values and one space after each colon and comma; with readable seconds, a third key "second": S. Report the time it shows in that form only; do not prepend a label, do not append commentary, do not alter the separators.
{"hour": 11, "minute": 15}
